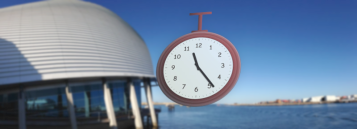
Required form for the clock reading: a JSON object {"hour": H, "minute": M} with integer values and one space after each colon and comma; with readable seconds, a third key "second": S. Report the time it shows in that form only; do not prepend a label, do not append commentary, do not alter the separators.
{"hour": 11, "minute": 24}
